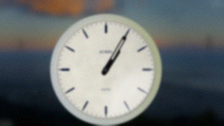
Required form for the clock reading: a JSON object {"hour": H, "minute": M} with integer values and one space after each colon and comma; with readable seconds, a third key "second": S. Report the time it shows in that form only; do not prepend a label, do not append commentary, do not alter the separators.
{"hour": 1, "minute": 5}
